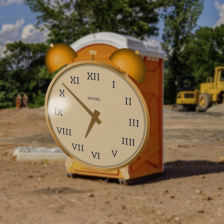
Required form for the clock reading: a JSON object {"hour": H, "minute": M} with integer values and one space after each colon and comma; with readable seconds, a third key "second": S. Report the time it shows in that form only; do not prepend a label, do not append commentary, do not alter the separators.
{"hour": 6, "minute": 52}
